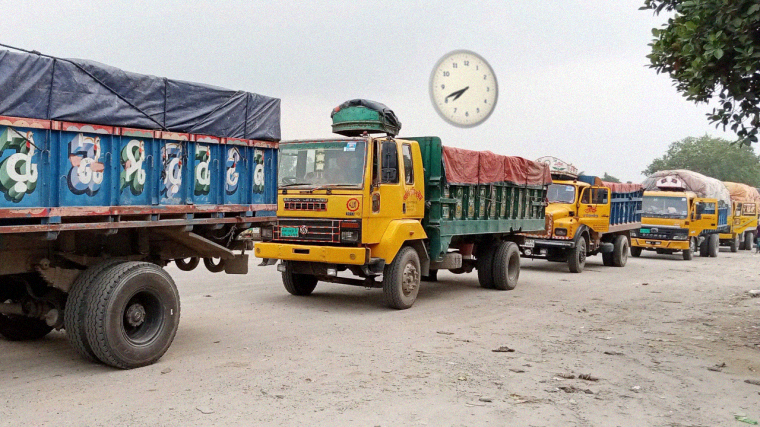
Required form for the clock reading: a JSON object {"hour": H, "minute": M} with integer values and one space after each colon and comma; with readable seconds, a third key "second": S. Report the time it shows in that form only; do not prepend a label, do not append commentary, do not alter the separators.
{"hour": 7, "minute": 41}
